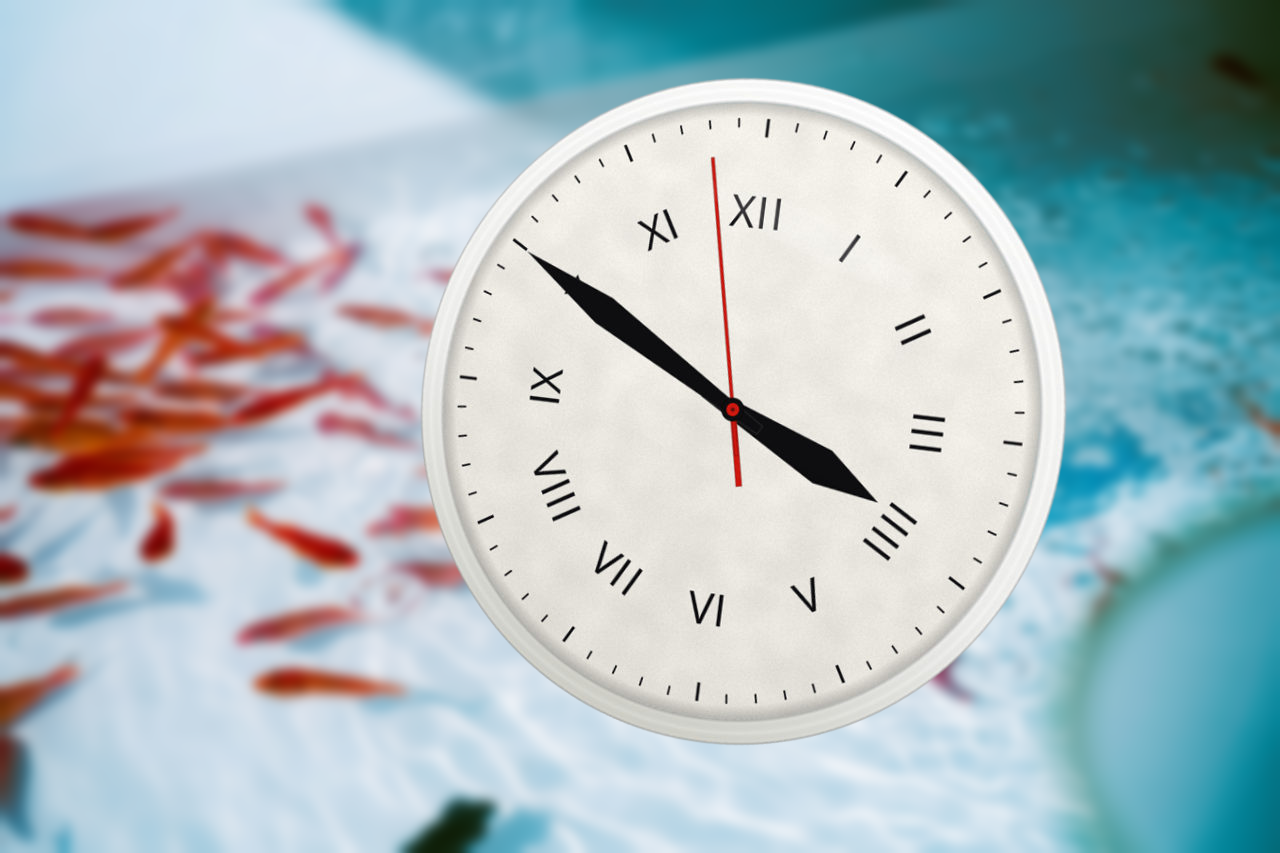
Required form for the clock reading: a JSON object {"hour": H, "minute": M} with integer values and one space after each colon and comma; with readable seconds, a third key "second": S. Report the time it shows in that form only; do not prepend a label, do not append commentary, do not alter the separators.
{"hour": 3, "minute": 49, "second": 58}
